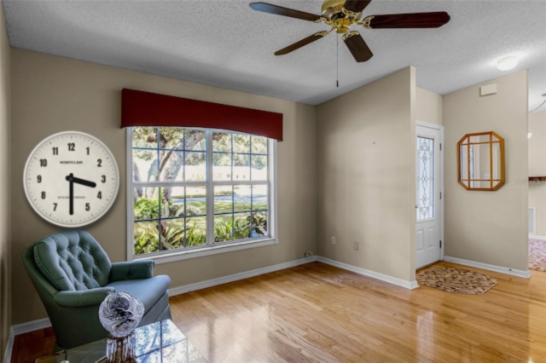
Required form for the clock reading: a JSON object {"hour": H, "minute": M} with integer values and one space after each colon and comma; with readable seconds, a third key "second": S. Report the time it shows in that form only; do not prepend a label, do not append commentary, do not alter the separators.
{"hour": 3, "minute": 30}
